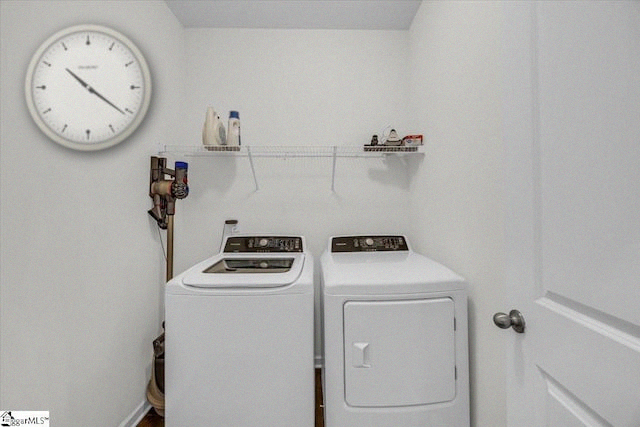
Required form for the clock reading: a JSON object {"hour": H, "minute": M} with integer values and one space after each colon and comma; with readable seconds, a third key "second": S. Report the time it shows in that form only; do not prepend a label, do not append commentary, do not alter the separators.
{"hour": 10, "minute": 21}
